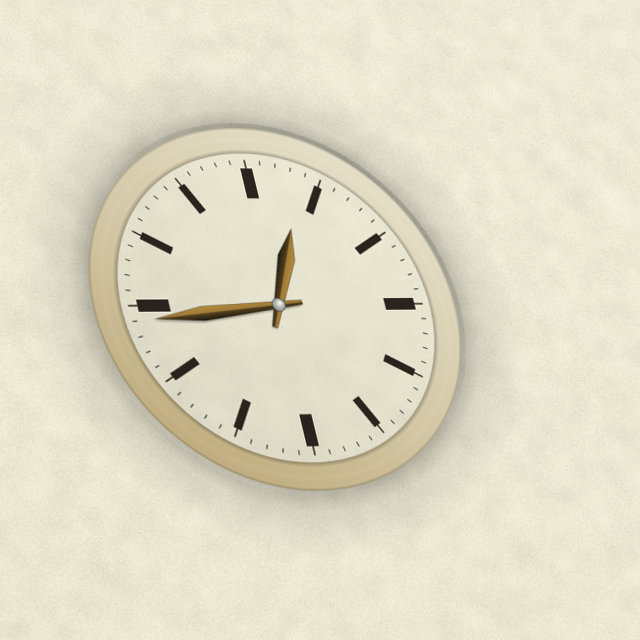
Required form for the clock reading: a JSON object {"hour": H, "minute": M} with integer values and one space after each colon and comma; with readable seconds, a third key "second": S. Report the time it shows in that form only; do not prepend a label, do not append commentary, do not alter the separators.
{"hour": 12, "minute": 44}
